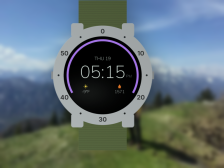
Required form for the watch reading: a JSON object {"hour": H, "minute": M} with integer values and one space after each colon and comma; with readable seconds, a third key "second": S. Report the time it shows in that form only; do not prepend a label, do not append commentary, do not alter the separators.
{"hour": 5, "minute": 15}
